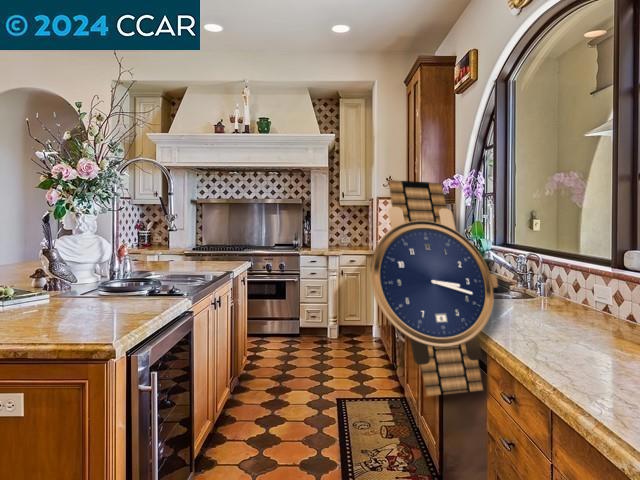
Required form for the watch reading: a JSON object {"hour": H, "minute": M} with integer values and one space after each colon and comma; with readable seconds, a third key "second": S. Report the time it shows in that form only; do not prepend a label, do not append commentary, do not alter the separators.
{"hour": 3, "minute": 18}
